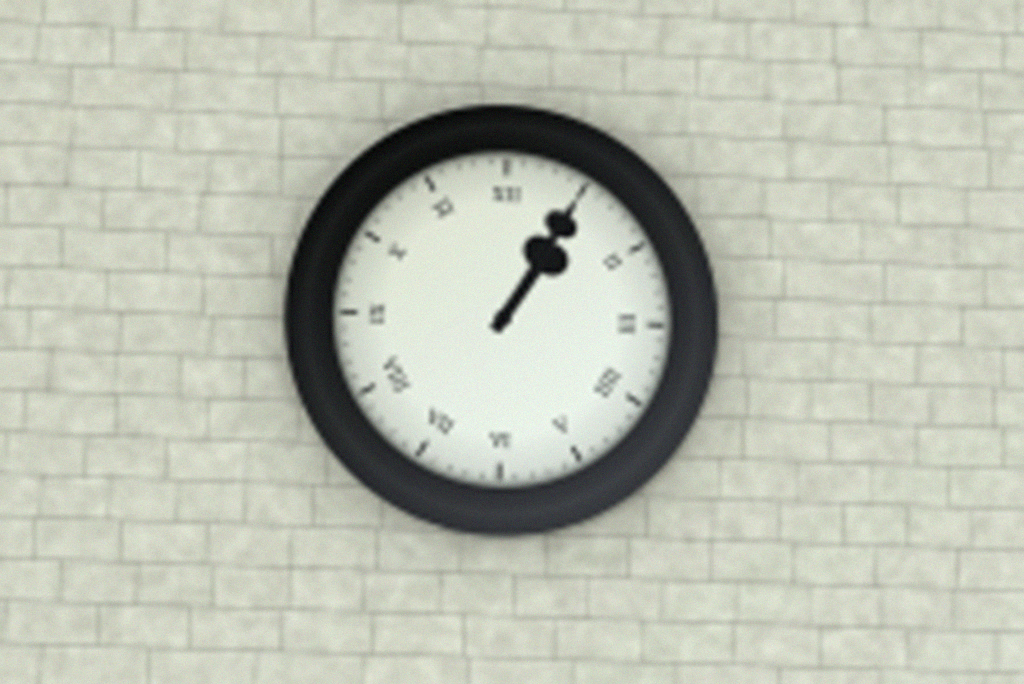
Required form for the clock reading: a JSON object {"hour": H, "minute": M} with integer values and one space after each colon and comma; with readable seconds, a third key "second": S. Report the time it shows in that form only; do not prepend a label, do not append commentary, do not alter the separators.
{"hour": 1, "minute": 5}
